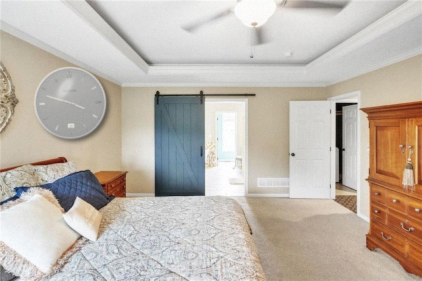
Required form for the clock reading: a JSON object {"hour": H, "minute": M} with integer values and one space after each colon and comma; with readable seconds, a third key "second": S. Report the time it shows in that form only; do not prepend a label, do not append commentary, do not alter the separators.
{"hour": 3, "minute": 48}
